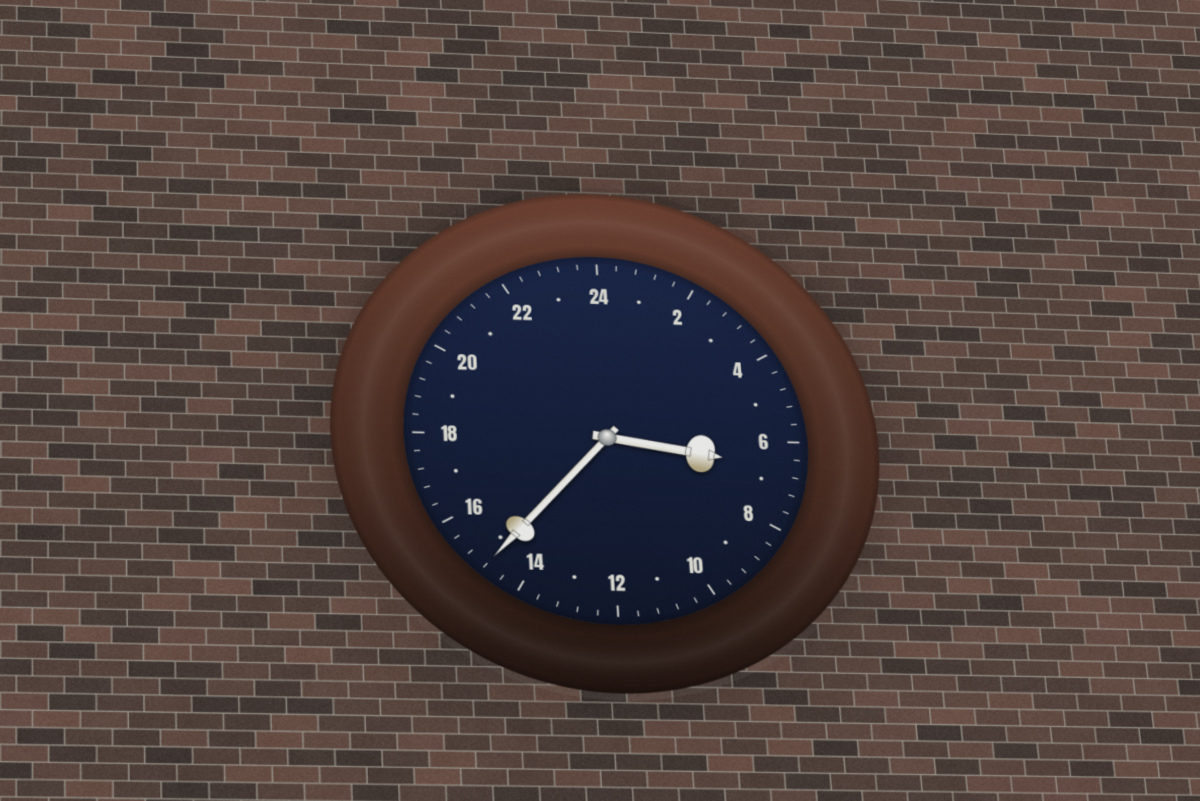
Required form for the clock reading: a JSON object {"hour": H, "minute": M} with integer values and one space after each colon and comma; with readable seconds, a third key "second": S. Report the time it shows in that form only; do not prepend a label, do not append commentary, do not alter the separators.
{"hour": 6, "minute": 37}
